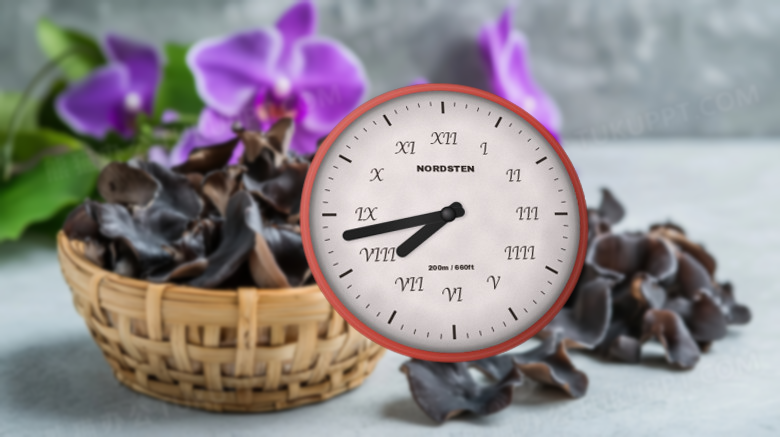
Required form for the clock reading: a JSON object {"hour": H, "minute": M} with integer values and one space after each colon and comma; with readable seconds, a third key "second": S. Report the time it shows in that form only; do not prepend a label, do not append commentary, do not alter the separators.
{"hour": 7, "minute": 43}
